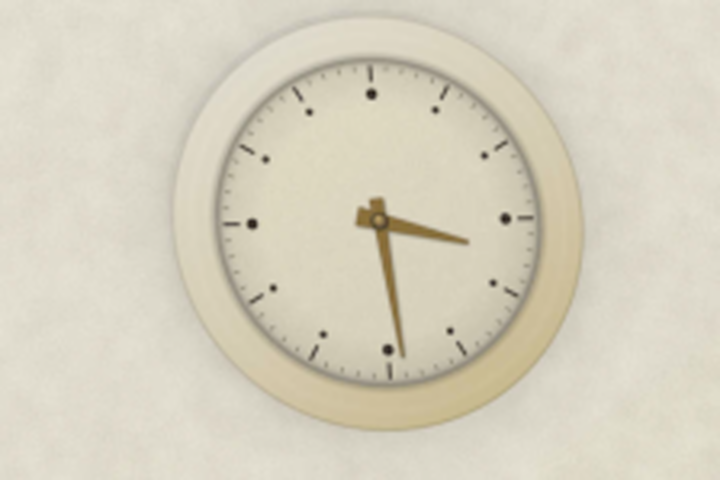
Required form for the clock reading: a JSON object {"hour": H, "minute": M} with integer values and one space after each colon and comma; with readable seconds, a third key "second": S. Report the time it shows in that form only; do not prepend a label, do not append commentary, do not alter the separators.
{"hour": 3, "minute": 29}
